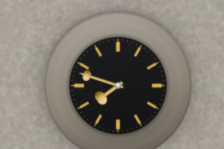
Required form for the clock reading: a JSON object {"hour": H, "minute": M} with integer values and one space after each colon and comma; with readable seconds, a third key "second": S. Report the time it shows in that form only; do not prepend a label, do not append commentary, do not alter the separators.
{"hour": 7, "minute": 48}
